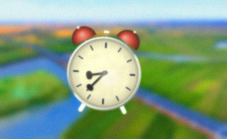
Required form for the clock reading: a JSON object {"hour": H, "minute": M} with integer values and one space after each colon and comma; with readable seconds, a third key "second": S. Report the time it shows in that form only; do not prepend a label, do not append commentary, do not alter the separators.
{"hour": 8, "minute": 37}
